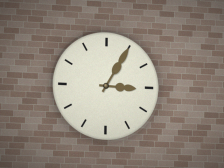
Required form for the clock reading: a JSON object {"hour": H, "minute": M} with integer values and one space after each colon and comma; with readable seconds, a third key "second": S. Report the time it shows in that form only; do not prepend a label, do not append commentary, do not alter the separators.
{"hour": 3, "minute": 5}
